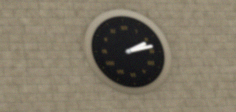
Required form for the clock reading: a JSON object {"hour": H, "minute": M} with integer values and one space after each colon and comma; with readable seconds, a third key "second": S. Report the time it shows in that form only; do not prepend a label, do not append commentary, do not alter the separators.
{"hour": 2, "minute": 13}
